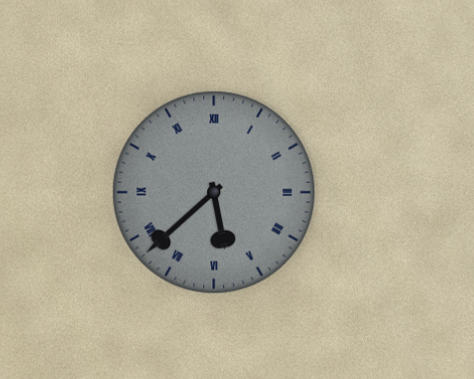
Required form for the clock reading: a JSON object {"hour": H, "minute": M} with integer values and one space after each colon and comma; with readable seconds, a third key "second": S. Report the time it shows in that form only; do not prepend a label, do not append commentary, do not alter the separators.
{"hour": 5, "minute": 38}
